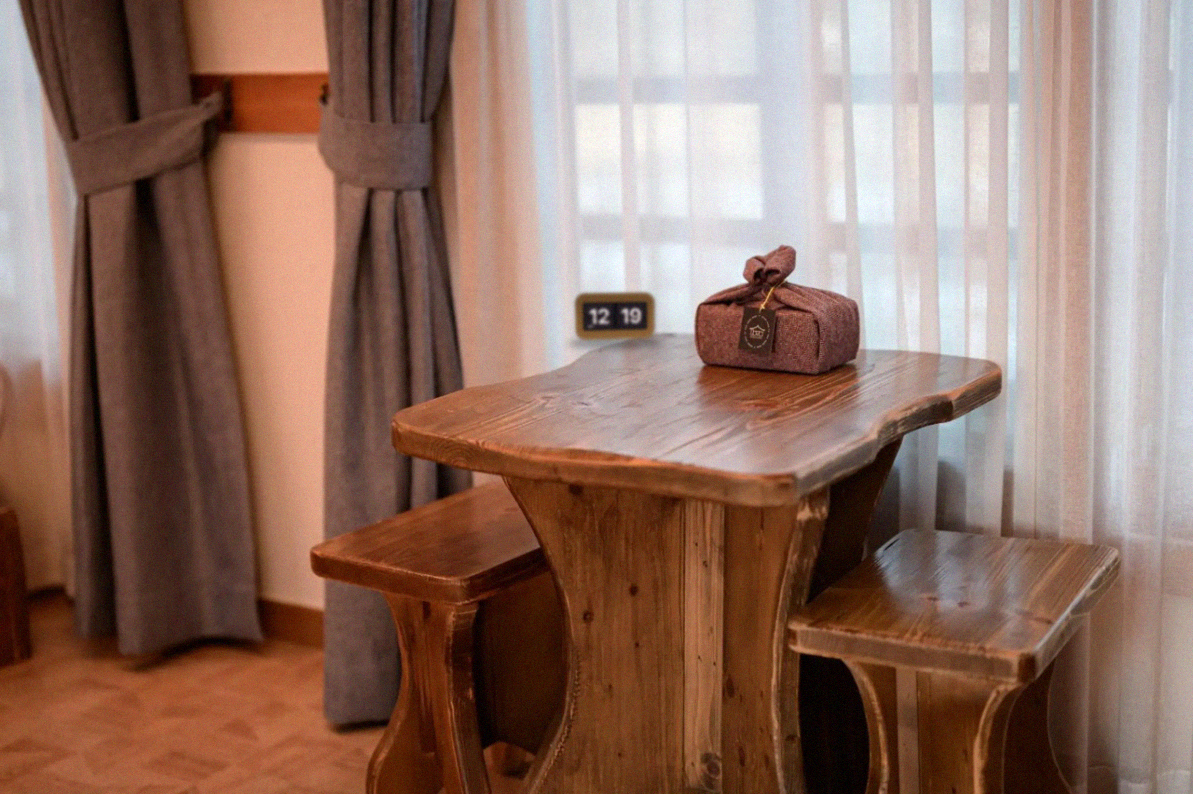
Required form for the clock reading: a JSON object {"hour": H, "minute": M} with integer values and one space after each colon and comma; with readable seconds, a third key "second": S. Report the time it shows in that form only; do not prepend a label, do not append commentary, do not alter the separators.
{"hour": 12, "minute": 19}
